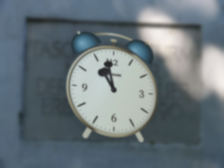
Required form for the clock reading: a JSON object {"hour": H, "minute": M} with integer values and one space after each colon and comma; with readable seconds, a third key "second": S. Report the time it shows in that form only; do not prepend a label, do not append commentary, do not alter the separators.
{"hour": 10, "minute": 58}
